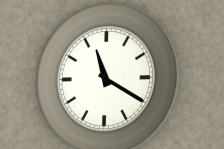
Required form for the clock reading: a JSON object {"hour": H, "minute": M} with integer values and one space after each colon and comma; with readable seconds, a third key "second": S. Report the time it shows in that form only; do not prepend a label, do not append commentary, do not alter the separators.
{"hour": 11, "minute": 20}
